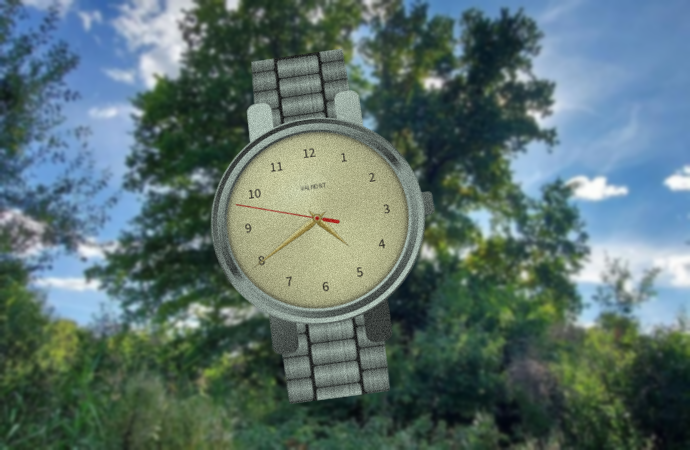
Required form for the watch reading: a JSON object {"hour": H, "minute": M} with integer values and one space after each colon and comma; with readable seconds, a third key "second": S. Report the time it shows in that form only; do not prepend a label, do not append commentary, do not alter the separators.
{"hour": 4, "minute": 39, "second": 48}
